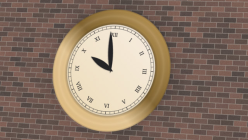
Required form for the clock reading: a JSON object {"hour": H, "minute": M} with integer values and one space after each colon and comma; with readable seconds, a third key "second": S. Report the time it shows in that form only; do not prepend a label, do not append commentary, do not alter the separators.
{"hour": 9, "minute": 59}
